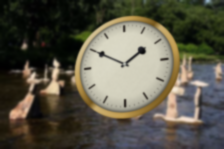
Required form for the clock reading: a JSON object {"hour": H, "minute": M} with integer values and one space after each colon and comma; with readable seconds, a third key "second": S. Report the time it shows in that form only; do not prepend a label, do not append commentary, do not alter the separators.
{"hour": 1, "minute": 50}
